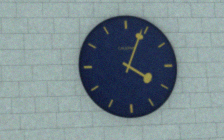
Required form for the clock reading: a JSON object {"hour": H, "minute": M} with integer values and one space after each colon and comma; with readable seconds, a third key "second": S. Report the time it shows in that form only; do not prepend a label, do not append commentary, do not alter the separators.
{"hour": 4, "minute": 4}
